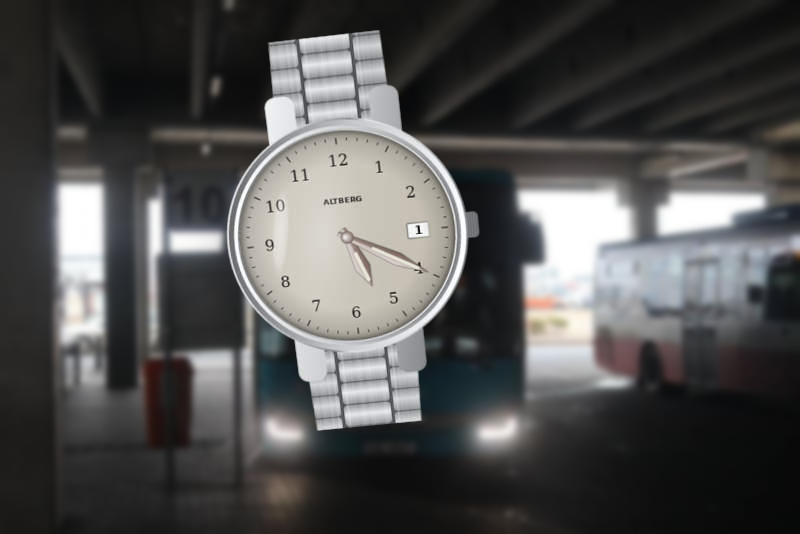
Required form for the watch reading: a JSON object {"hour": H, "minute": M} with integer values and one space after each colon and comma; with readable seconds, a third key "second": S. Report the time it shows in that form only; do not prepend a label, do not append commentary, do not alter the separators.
{"hour": 5, "minute": 20}
